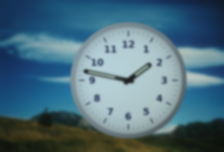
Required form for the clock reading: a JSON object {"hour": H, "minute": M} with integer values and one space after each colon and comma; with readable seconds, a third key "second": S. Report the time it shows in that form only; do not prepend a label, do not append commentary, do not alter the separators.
{"hour": 1, "minute": 47}
